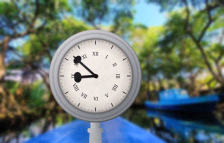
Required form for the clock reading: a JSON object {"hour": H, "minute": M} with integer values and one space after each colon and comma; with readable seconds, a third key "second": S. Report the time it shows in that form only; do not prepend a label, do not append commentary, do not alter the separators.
{"hour": 8, "minute": 52}
